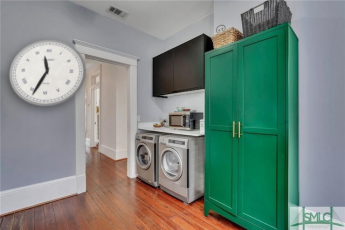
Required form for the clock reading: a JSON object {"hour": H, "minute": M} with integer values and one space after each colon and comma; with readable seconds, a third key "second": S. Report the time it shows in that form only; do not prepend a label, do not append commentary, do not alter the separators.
{"hour": 11, "minute": 34}
